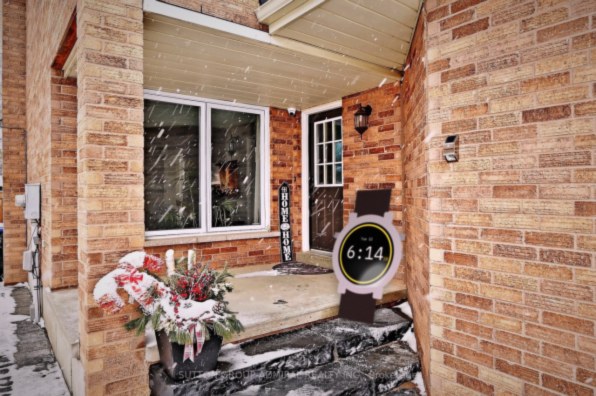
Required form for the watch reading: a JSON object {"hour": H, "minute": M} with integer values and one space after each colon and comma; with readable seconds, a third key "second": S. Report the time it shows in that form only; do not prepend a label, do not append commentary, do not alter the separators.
{"hour": 6, "minute": 14}
